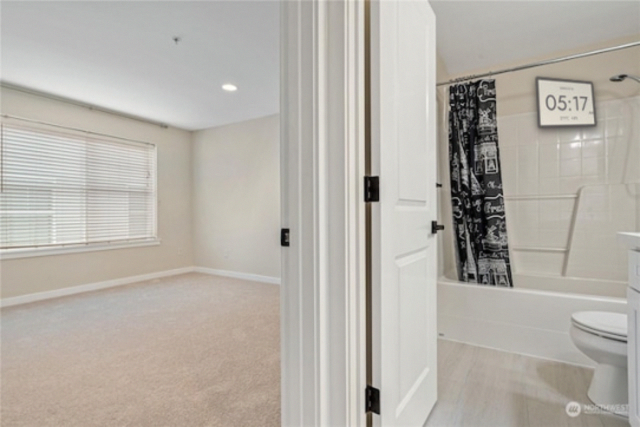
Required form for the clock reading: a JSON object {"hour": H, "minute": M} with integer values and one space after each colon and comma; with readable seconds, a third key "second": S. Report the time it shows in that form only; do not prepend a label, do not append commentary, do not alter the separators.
{"hour": 5, "minute": 17}
